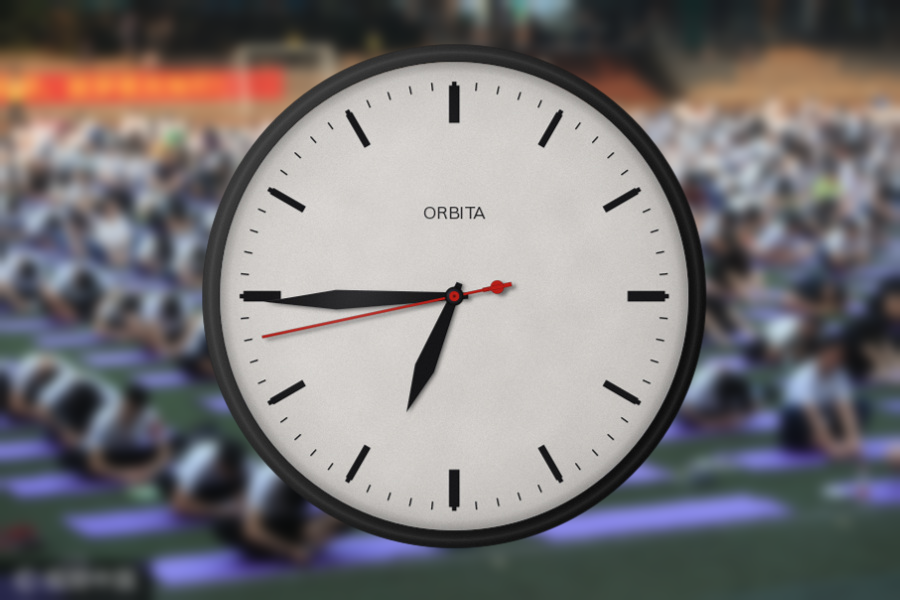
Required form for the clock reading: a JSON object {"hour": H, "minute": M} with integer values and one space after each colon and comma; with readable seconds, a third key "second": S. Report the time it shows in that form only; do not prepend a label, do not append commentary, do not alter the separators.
{"hour": 6, "minute": 44, "second": 43}
